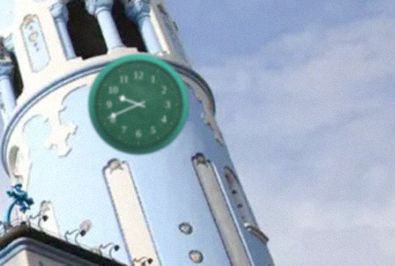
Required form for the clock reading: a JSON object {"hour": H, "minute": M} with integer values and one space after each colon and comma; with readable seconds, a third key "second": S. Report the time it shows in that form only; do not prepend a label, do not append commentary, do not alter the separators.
{"hour": 9, "minute": 41}
